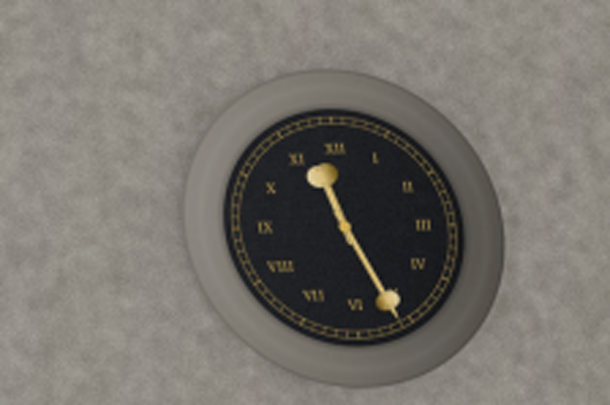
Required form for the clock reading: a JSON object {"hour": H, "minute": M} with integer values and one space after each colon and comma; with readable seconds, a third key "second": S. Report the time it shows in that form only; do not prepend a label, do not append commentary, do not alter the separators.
{"hour": 11, "minute": 26}
